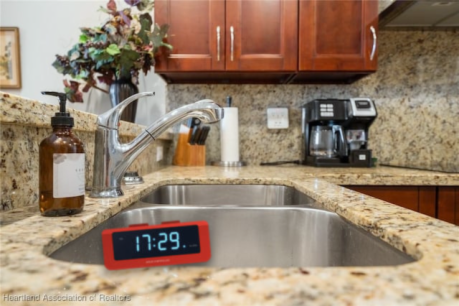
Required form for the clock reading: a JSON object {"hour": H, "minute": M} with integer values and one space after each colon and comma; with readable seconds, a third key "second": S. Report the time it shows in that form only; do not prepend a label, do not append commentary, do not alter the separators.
{"hour": 17, "minute": 29}
